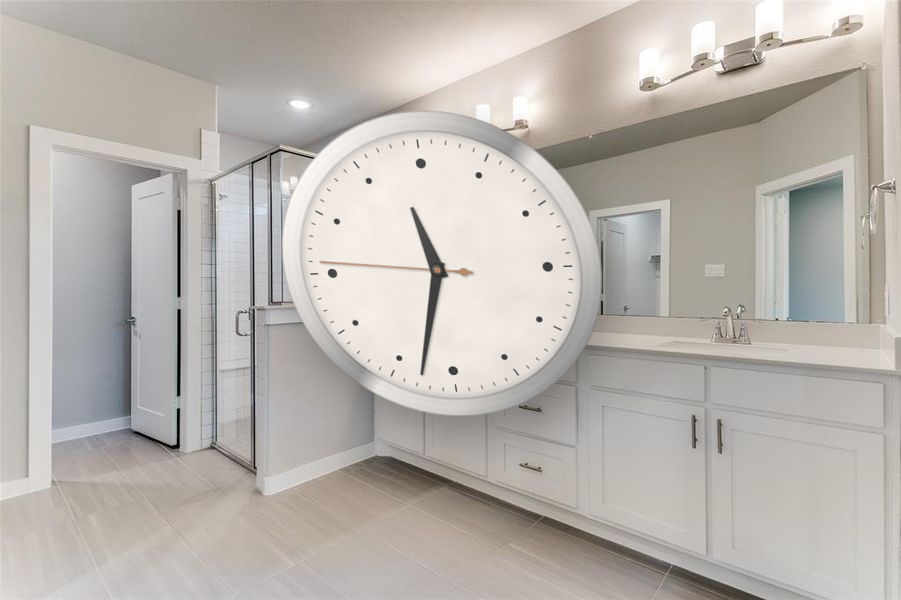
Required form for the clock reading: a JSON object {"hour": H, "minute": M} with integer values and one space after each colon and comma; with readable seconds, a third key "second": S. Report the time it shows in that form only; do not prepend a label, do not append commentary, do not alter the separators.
{"hour": 11, "minute": 32, "second": 46}
